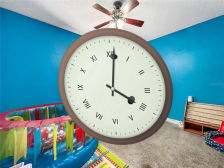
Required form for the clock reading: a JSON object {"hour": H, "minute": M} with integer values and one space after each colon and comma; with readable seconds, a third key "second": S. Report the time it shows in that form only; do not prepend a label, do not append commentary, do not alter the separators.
{"hour": 4, "minute": 1}
